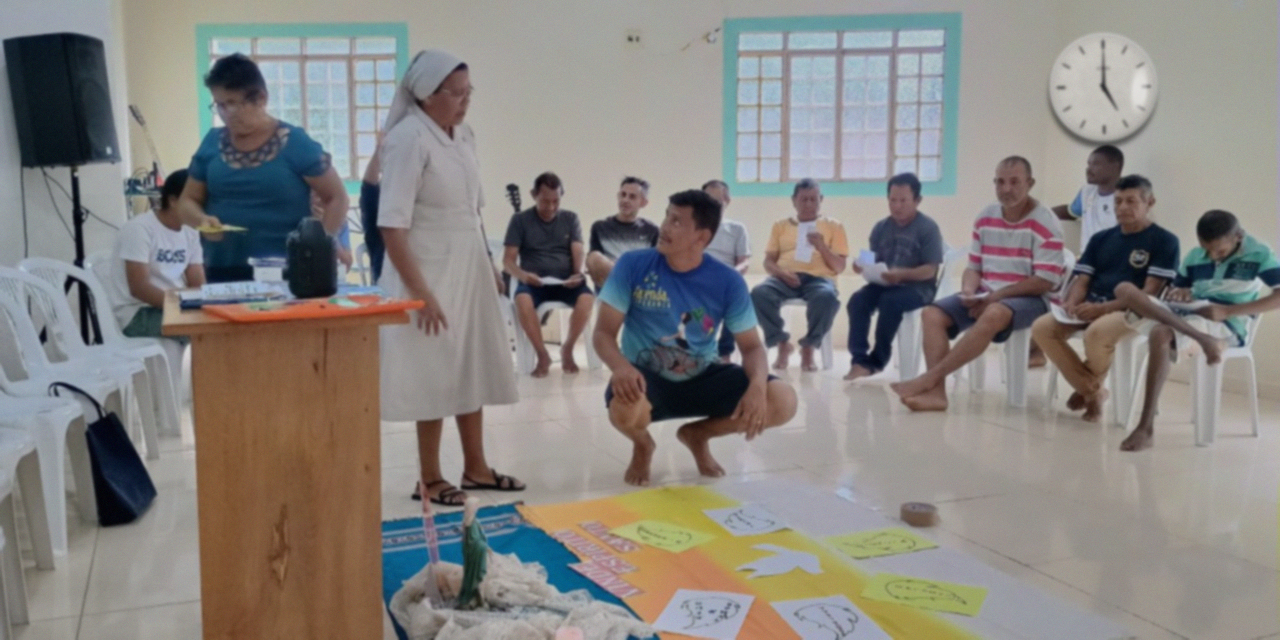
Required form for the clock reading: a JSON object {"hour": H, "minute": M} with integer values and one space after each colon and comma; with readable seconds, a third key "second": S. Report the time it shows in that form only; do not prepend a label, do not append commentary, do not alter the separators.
{"hour": 5, "minute": 0}
